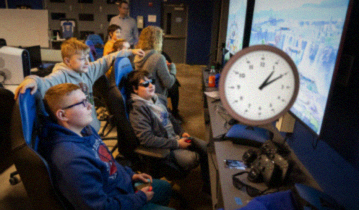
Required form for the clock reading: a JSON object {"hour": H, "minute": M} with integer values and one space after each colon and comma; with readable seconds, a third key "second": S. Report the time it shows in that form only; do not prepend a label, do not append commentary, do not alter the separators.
{"hour": 1, "minute": 10}
